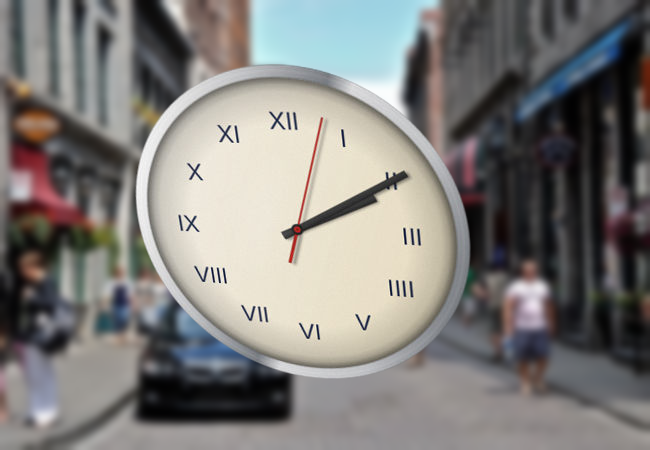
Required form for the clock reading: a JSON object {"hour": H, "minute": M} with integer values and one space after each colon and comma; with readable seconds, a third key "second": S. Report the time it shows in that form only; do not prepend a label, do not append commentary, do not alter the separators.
{"hour": 2, "minute": 10, "second": 3}
